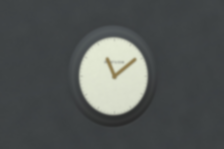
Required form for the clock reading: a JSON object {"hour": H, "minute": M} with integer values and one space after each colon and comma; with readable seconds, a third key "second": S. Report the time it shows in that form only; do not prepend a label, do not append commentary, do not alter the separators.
{"hour": 11, "minute": 9}
